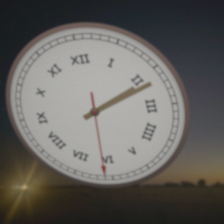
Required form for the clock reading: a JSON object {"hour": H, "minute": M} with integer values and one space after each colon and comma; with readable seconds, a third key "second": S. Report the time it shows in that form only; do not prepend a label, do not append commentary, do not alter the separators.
{"hour": 2, "minute": 11, "second": 31}
